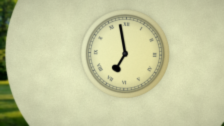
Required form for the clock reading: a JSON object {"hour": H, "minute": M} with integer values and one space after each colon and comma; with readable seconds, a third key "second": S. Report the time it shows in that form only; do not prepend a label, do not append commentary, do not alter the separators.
{"hour": 6, "minute": 58}
